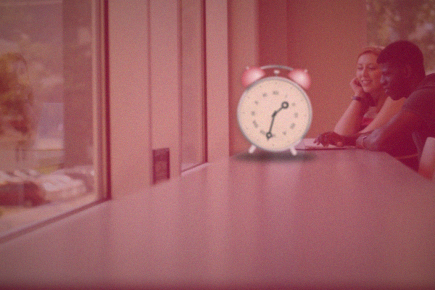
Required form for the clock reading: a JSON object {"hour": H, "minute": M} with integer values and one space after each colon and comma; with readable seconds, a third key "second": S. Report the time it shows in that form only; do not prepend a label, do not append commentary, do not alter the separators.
{"hour": 1, "minute": 32}
